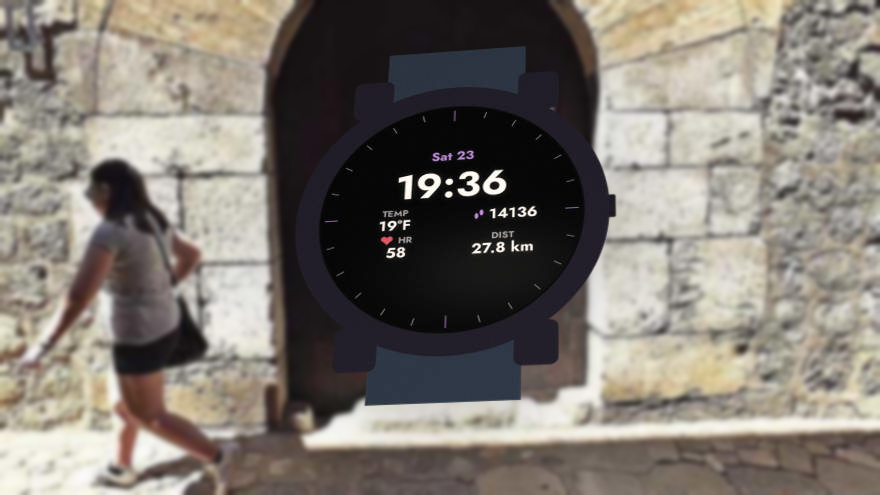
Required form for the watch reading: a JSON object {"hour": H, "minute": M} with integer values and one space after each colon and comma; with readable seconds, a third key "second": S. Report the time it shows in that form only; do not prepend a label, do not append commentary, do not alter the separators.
{"hour": 19, "minute": 36}
